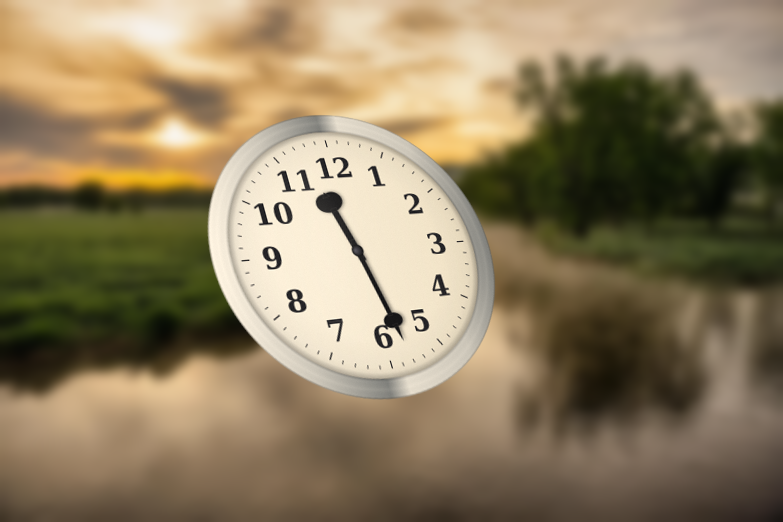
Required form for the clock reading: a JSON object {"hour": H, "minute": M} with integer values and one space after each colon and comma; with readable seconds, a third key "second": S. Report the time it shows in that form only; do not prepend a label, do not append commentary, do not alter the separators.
{"hour": 11, "minute": 28}
